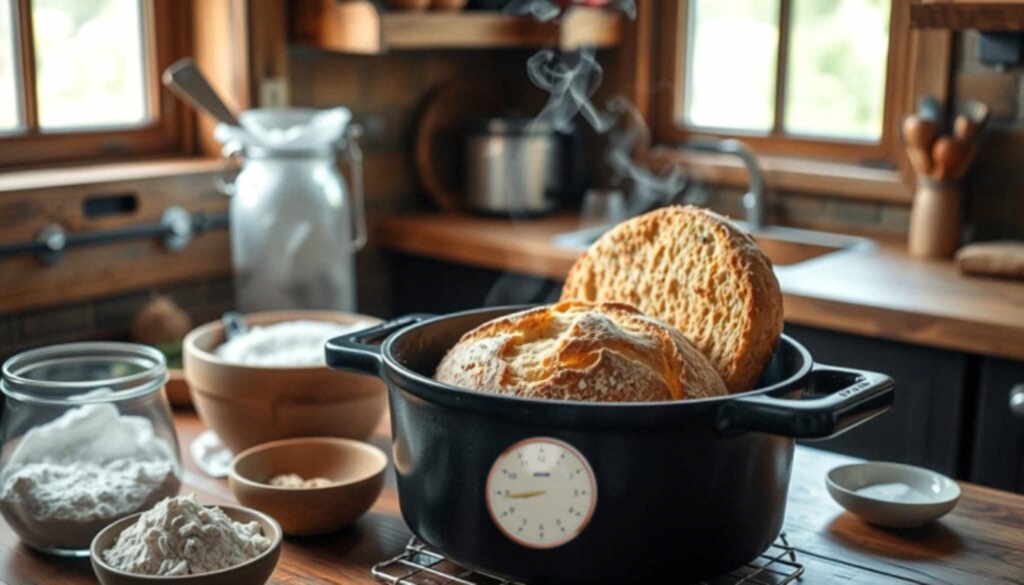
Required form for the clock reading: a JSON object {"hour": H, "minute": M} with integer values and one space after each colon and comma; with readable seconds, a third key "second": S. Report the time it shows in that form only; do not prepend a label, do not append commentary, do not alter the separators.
{"hour": 8, "minute": 44}
